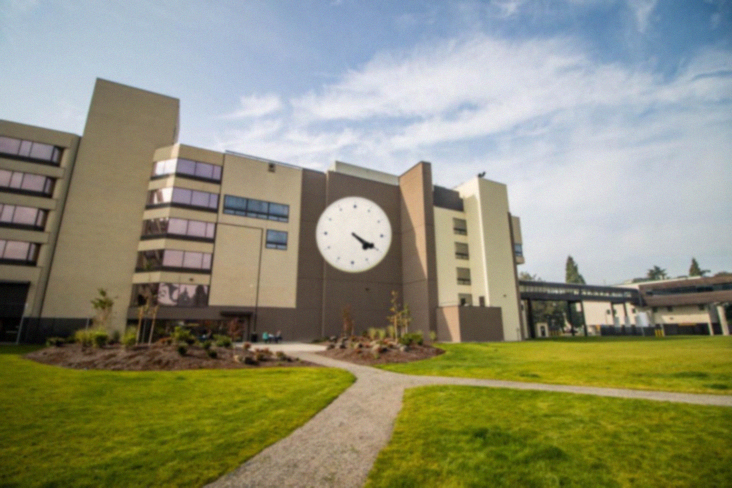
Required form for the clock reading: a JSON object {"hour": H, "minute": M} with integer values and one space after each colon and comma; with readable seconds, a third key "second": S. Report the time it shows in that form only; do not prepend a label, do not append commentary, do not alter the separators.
{"hour": 4, "minute": 20}
